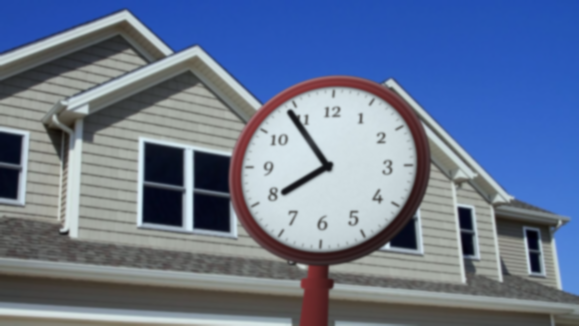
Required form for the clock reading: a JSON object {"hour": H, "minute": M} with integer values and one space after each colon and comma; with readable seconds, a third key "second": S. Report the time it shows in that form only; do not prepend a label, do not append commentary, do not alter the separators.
{"hour": 7, "minute": 54}
